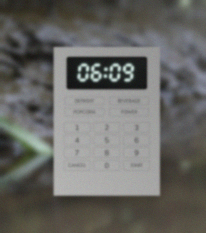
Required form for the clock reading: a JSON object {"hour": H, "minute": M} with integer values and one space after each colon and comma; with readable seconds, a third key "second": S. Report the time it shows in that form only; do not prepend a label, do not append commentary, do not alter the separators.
{"hour": 6, "minute": 9}
